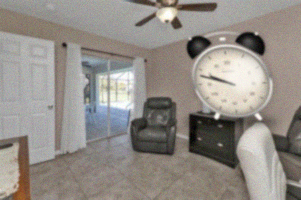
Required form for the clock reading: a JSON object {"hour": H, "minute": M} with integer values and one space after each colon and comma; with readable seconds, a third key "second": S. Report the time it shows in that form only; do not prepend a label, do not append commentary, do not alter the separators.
{"hour": 9, "minute": 48}
